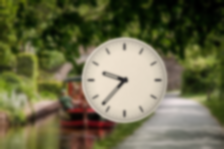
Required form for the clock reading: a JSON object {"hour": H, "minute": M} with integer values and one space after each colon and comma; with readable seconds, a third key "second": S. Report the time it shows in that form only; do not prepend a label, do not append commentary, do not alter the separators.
{"hour": 9, "minute": 37}
